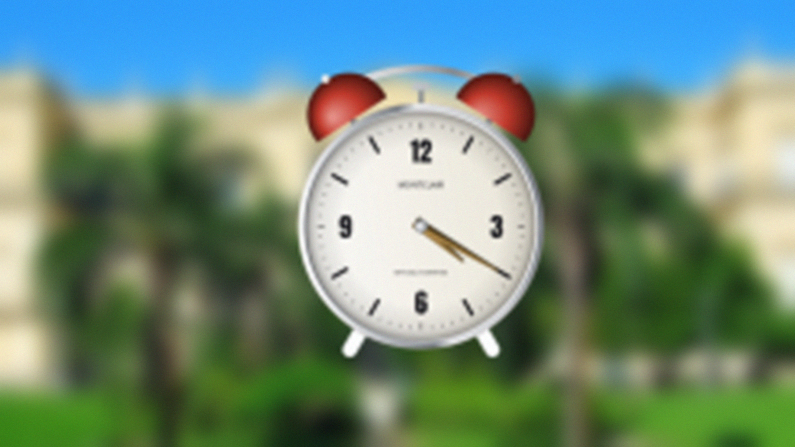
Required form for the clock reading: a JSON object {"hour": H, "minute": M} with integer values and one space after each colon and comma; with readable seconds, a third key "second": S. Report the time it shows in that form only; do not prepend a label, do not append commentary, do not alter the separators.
{"hour": 4, "minute": 20}
